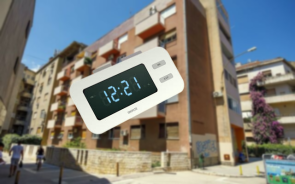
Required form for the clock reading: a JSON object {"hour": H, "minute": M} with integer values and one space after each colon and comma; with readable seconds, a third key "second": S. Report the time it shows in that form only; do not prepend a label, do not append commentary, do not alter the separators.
{"hour": 12, "minute": 21}
